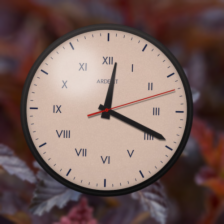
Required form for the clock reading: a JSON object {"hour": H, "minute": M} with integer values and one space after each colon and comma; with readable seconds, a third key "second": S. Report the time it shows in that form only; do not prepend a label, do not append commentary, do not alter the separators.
{"hour": 12, "minute": 19, "second": 12}
